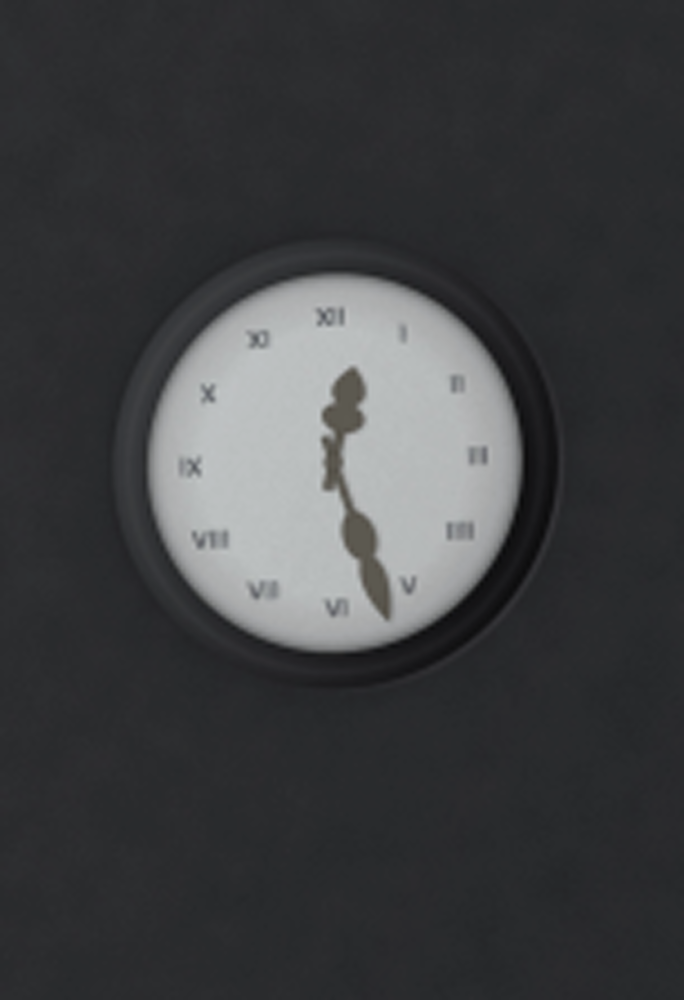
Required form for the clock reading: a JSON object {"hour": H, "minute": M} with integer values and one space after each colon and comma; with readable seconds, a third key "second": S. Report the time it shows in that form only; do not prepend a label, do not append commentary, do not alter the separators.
{"hour": 12, "minute": 27}
